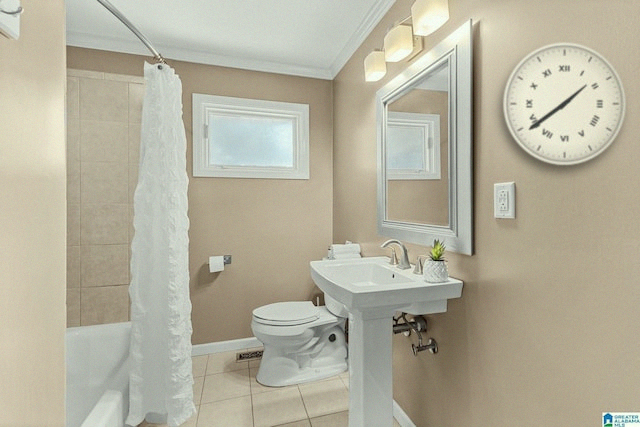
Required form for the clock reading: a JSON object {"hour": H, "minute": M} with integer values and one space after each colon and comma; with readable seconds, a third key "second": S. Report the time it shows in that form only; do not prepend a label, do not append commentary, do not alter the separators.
{"hour": 1, "minute": 39}
